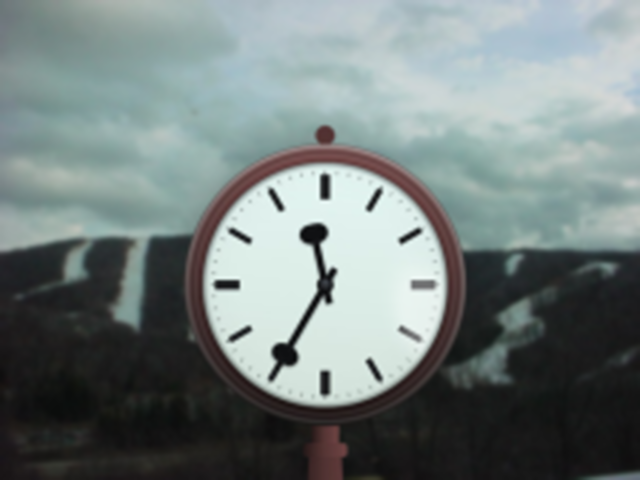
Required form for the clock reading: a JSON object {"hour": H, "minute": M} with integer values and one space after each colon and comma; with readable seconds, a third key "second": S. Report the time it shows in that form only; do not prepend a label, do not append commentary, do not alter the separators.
{"hour": 11, "minute": 35}
